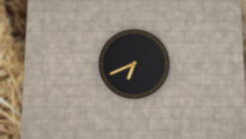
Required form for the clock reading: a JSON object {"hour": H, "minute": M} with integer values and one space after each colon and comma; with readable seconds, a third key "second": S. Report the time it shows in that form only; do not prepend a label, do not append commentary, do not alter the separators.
{"hour": 6, "minute": 41}
